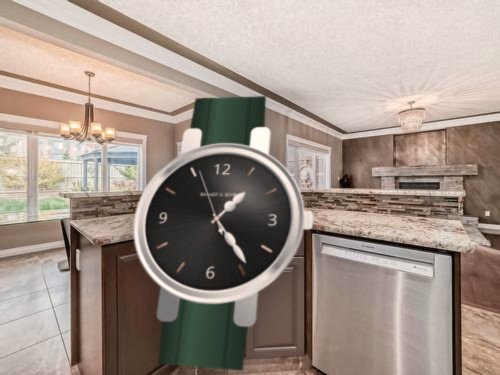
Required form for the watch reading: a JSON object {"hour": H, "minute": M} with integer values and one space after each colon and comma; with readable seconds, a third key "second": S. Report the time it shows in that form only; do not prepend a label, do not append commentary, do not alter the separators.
{"hour": 1, "minute": 23, "second": 56}
